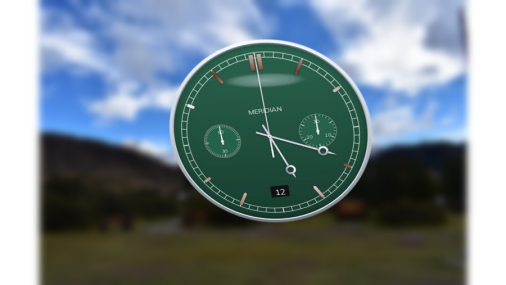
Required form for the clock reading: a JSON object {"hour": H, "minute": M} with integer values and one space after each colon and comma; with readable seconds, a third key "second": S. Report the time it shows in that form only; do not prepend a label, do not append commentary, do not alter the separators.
{"hour": 5, "minute": 19}
